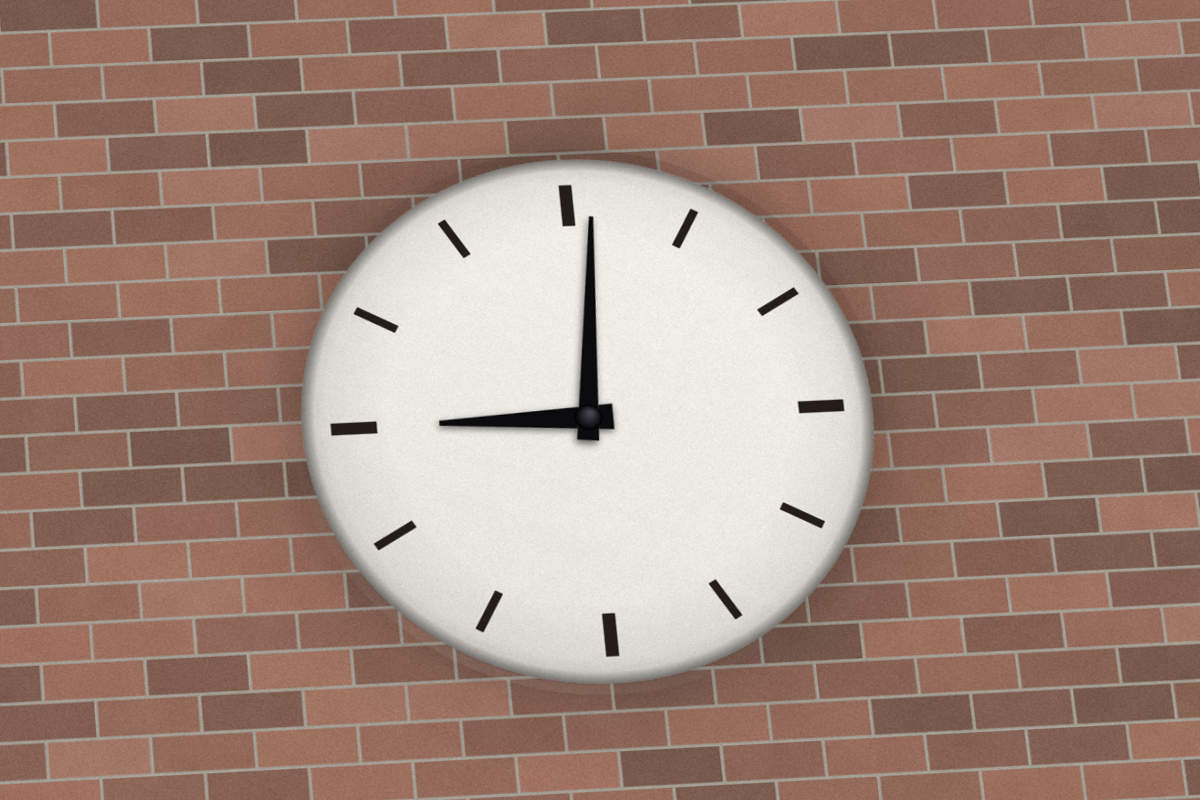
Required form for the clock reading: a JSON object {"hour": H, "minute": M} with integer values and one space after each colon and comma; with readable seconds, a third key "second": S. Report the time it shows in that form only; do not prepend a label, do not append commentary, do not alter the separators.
{"hour": 9, "minute": 1}
